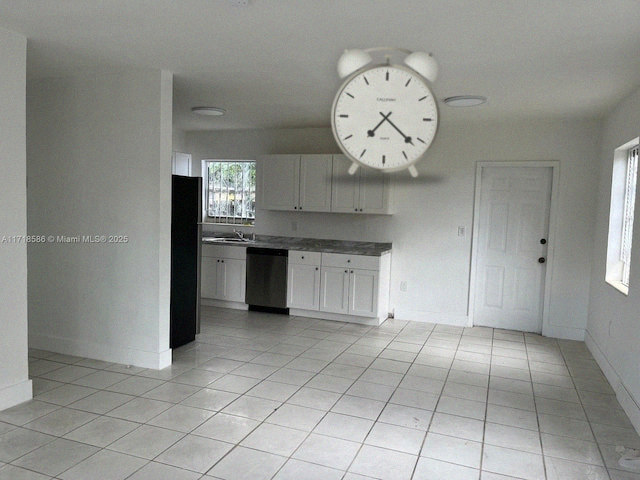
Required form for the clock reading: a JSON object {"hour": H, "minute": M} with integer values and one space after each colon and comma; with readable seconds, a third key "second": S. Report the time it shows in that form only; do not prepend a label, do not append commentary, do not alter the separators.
{"hour": 7, "minute": 22}
